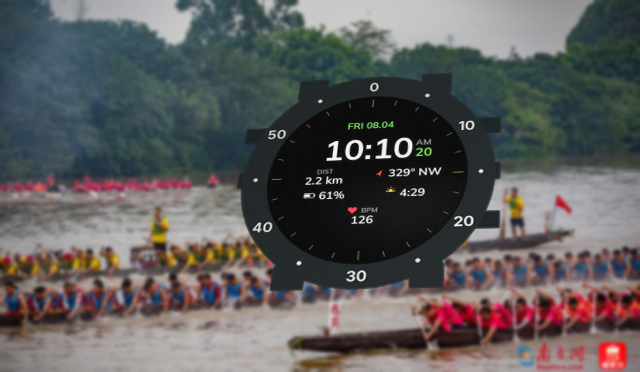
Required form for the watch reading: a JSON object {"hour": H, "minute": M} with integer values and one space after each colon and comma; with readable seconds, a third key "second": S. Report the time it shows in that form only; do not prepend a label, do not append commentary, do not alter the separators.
{"hour": 10, "minute": 10, "second": 20}
